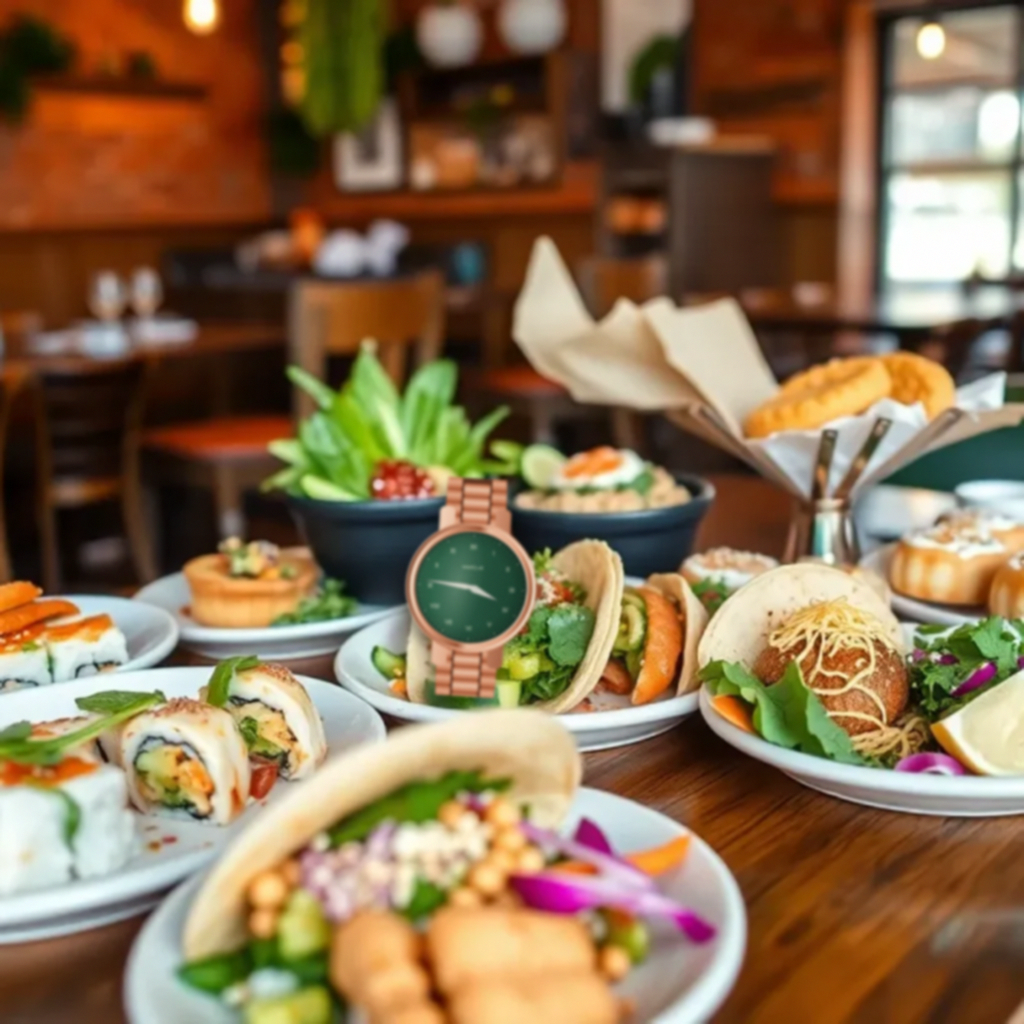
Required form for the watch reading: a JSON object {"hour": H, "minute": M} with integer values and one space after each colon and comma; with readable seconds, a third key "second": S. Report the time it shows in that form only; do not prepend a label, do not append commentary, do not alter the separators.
{"hour": 3, "minute": 46}
